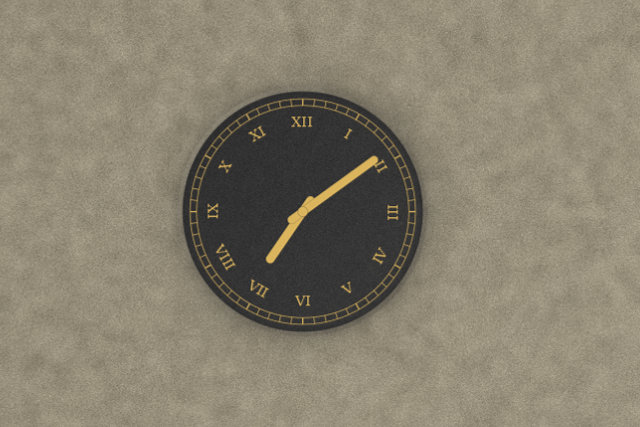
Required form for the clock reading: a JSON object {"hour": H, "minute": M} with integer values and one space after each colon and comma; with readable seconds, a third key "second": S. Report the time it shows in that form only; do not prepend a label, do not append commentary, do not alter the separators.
{"hour": 7, "minute": 9}
